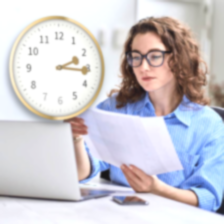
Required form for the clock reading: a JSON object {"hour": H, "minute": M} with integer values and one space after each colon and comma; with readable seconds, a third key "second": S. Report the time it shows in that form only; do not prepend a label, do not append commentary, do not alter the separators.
{"hour": 2, "minute": 16}
